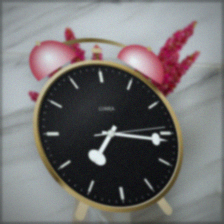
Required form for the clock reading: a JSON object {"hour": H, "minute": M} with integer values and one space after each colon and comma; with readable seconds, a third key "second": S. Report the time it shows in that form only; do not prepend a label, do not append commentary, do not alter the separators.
{"hour": 7, "minute": 16, "second": 14}
